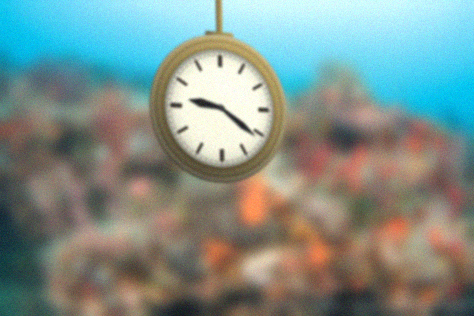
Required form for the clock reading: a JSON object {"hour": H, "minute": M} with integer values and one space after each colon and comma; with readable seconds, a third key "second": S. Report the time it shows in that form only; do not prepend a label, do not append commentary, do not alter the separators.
{"hour": 9, "minute": 21}
